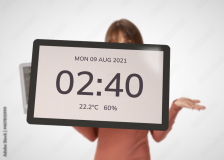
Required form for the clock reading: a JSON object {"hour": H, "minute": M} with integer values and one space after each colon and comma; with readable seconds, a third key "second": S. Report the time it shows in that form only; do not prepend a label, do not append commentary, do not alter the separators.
{"hour": 2, "minute": 40}
